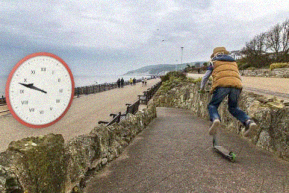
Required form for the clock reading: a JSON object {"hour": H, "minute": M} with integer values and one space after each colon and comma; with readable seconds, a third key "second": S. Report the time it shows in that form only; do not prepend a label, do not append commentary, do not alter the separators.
{"hour": 9, "minute": 48}
